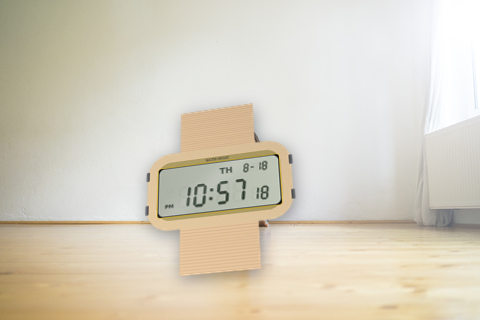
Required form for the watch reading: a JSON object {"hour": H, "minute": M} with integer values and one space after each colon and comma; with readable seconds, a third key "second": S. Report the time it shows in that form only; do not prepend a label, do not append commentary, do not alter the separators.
{"hour": 10, "minute": 57, "second": 18}
